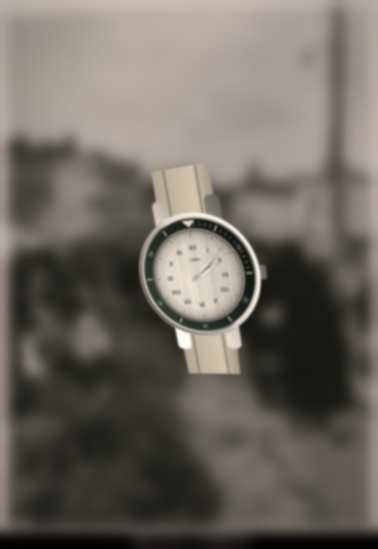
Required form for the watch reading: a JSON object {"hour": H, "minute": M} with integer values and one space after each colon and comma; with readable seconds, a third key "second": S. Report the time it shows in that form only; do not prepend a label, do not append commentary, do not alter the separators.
{"hour": 2, "minute": 8}
